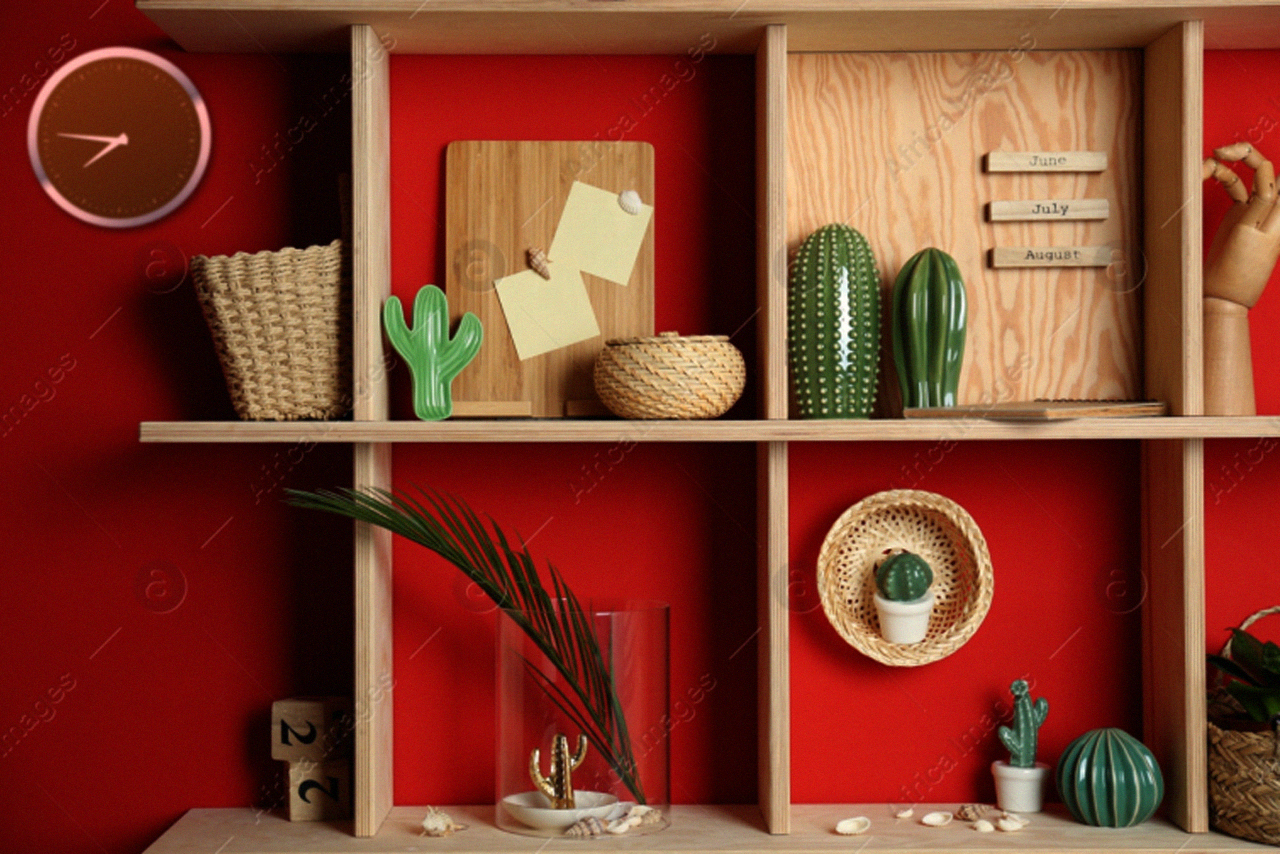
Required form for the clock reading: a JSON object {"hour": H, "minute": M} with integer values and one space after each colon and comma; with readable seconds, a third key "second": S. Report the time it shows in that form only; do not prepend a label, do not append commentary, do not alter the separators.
{"hour": 7, "minute": 46}
